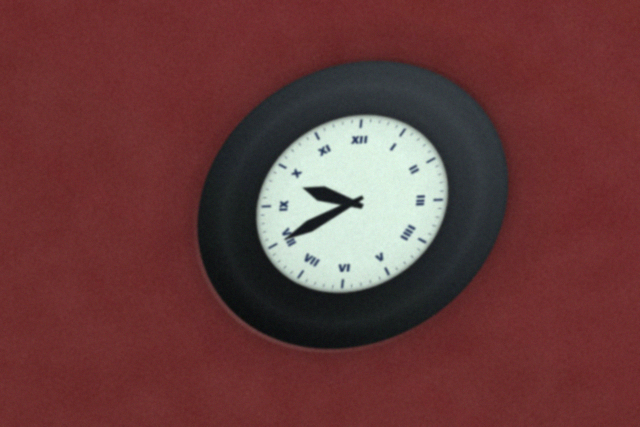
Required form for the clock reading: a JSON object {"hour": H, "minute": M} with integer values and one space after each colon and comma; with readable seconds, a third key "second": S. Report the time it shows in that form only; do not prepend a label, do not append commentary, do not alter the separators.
{"hour": 9, "minute": 40}
